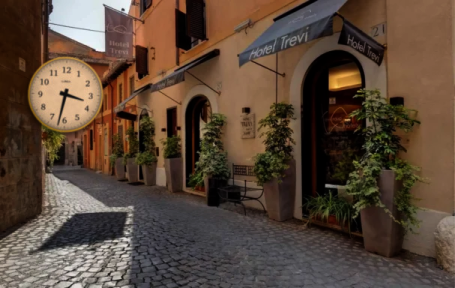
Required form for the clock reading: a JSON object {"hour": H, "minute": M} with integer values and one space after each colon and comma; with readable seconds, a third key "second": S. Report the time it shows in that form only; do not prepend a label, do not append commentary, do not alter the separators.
{"hour": 3, "minute": 32}
